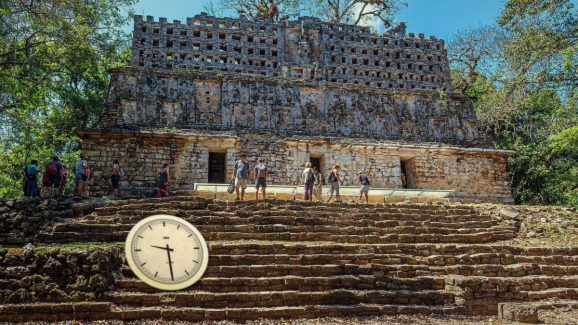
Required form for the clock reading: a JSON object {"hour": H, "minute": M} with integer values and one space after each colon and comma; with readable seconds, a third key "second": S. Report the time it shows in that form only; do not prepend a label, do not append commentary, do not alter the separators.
{"hour": 9, "minute": 30}
